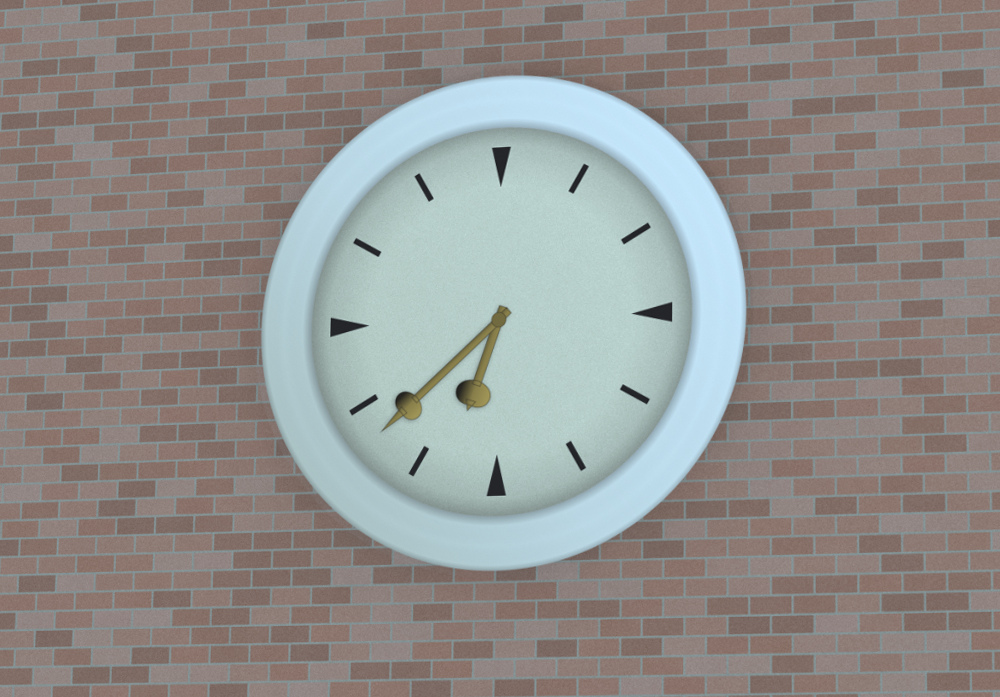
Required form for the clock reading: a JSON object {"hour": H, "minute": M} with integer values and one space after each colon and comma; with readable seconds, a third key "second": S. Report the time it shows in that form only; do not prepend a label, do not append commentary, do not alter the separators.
{"hour": 6, "minute": 38}
